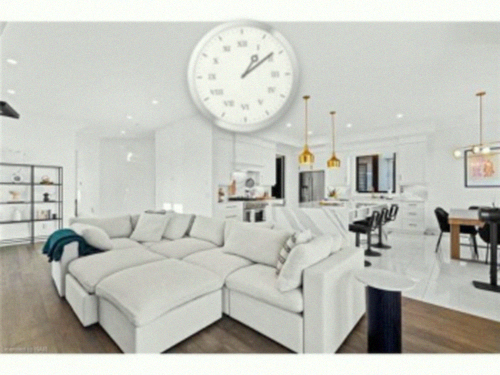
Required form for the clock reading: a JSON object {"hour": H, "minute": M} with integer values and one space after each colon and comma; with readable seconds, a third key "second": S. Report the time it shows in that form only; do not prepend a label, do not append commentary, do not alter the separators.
{"hour": 1, "minute": 9}
